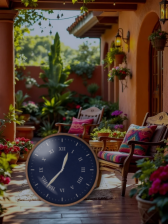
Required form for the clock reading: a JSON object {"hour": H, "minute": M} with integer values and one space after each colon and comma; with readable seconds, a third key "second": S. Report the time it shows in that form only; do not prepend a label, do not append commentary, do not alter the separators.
{"hour": 12, "minute": 37}
